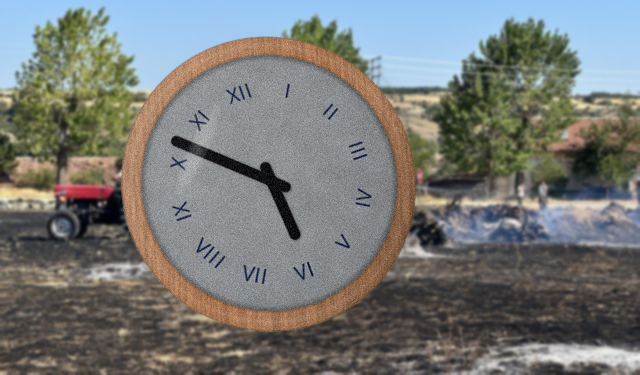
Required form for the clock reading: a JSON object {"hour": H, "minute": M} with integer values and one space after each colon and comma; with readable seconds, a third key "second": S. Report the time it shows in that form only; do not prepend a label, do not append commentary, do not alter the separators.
{"hour": 5, "minute": 52}
